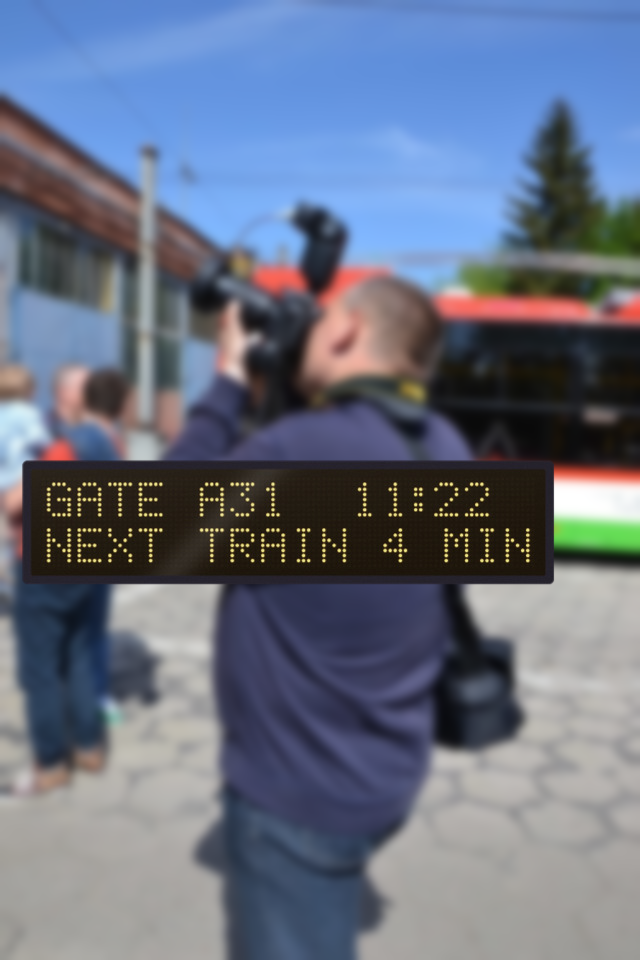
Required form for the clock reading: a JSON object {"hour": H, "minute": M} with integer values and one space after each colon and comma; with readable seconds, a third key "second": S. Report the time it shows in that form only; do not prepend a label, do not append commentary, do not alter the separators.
{"hour": 11, "minute": 22}
